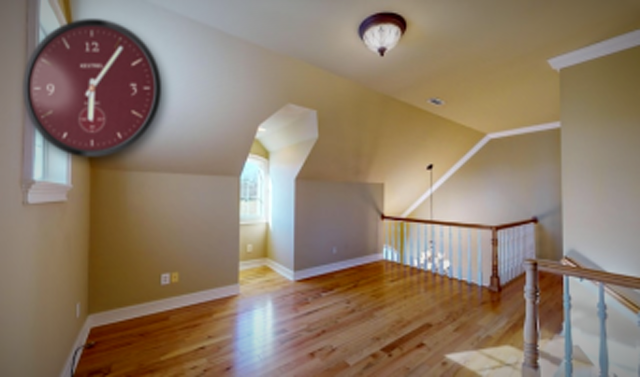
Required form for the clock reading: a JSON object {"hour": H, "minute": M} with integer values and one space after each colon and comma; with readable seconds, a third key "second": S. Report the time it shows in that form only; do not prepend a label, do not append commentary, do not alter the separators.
{"hour": 6, "minute": 6}
